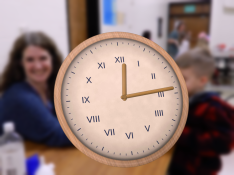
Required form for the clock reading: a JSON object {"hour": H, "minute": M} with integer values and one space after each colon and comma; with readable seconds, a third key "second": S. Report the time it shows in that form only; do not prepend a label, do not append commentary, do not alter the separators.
{"hour": 12, "minute": 14}
